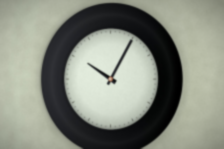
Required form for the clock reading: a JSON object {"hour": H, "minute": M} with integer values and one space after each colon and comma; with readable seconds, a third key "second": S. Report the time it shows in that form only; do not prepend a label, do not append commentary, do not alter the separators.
{"hour": 10, "minute": 5}
